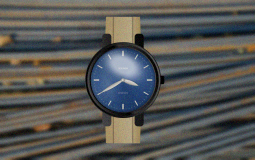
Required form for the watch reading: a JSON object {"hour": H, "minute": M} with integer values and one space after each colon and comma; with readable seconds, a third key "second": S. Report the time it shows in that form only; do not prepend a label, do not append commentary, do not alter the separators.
{"hour": 3, "minute": 40}
